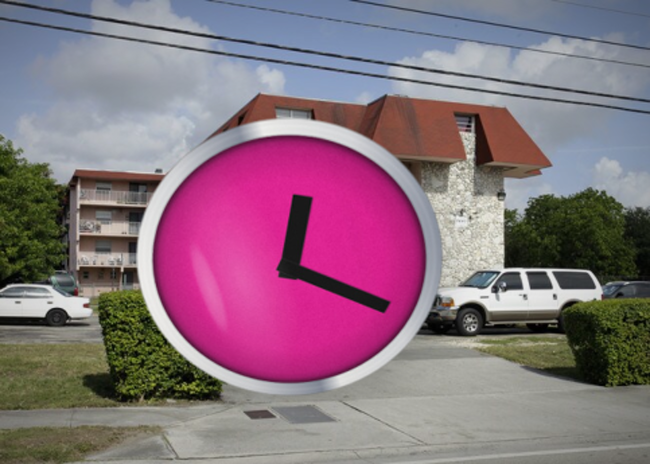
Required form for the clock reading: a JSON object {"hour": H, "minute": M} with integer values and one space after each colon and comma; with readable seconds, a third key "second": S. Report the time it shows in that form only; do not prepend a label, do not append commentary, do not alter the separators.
{"hour": 12, "minute": 19}
